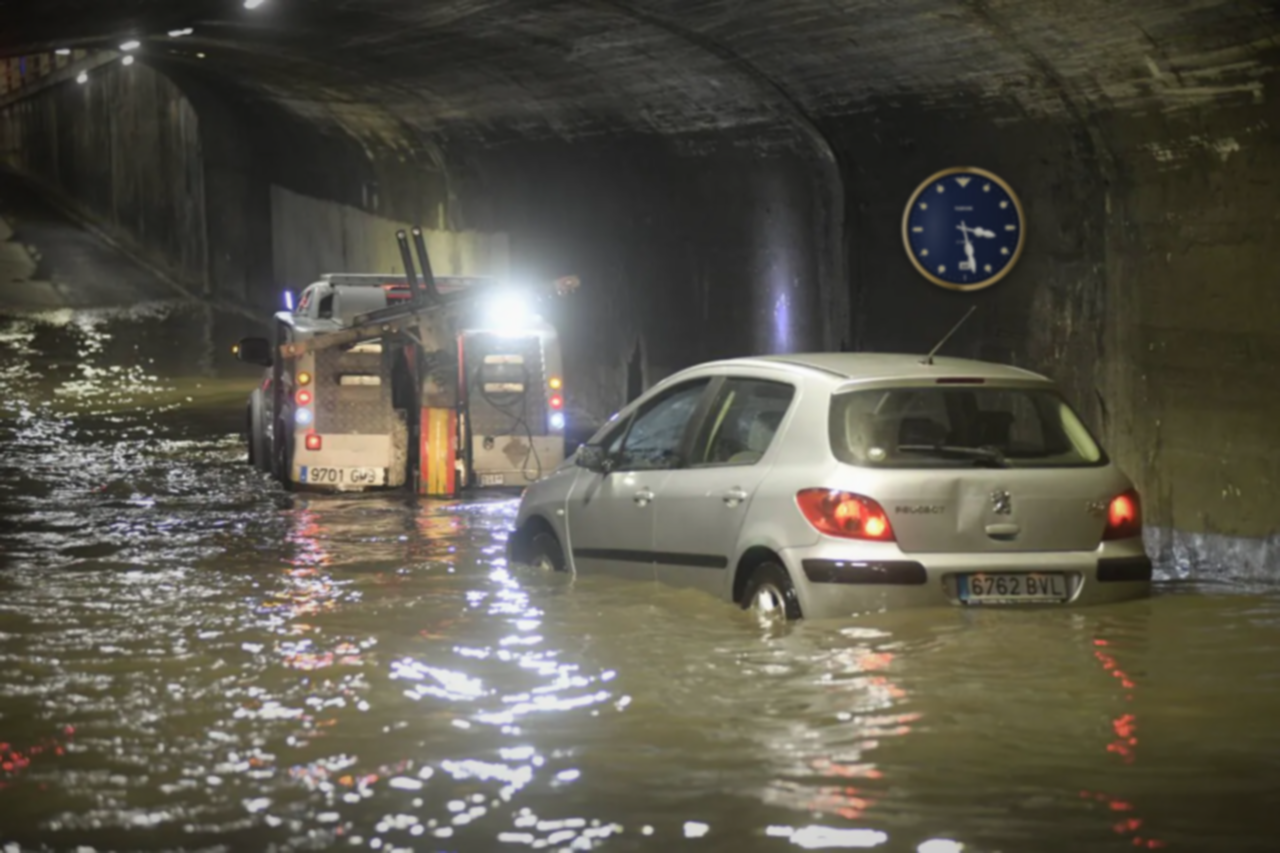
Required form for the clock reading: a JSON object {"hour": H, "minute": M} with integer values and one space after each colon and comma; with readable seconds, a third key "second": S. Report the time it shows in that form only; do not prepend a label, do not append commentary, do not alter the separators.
{"hour": 3, "minute": 28}
